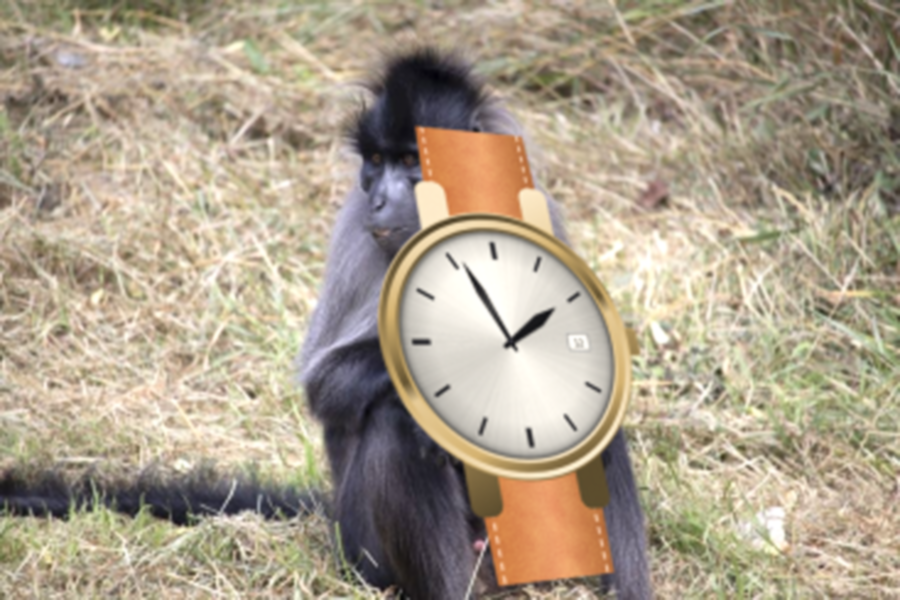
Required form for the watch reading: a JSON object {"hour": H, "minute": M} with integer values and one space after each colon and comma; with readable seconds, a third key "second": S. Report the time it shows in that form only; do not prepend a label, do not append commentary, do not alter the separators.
{"hour": 1, "minute": 56}
